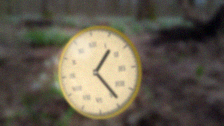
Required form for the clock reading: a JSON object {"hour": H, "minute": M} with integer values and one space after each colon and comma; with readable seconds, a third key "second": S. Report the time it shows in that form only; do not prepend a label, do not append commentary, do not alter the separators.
{"hour": 1, "minute": 24}
